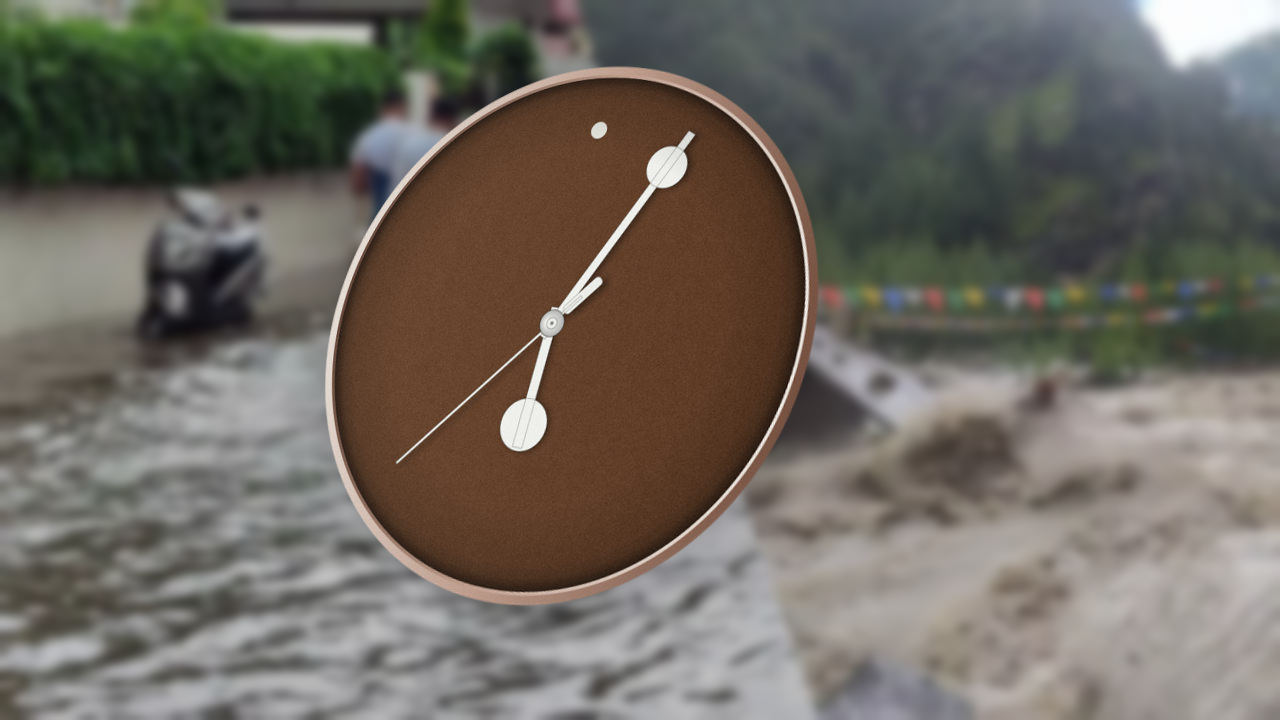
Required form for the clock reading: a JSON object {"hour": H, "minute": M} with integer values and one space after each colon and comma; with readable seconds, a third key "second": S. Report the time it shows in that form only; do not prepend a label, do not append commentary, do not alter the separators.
{"hour": 6, "minute": 4, "second": 37}
